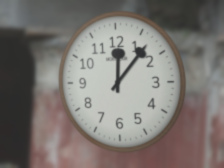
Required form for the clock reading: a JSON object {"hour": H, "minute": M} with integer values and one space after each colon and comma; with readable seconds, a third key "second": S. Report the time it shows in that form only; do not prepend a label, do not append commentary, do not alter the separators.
{"hour": 12, "minute": 7}
